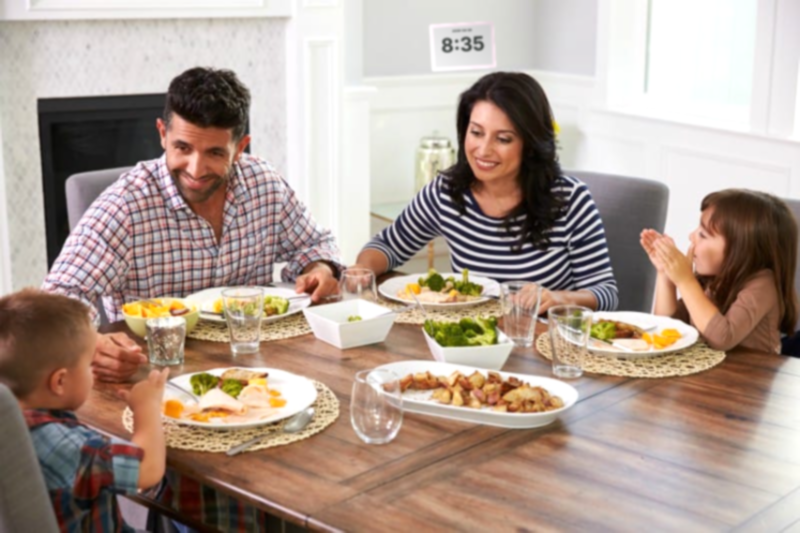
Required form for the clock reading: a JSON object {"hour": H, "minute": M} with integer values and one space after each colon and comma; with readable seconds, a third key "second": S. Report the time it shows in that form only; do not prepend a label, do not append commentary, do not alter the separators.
{"hour": 8, "minute": 35}
